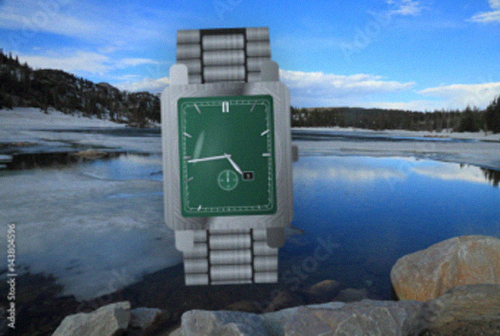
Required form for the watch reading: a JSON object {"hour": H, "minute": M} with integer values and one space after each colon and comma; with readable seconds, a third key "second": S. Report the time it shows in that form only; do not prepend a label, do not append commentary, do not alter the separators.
{"hour": 4, "minute": 44}
